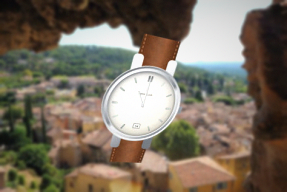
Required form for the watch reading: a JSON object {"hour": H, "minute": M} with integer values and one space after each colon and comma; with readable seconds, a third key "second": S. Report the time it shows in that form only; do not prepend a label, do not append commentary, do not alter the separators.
{"hour": 11, "minute": 0}
